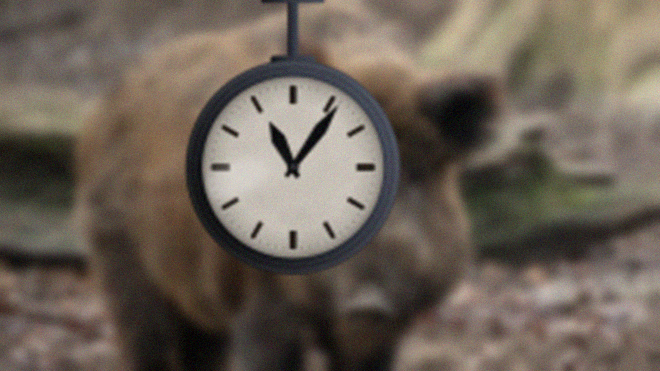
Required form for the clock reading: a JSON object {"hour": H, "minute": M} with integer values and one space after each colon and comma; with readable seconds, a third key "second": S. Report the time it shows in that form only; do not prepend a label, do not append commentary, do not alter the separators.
{"hour": 11, "minute": 6}
